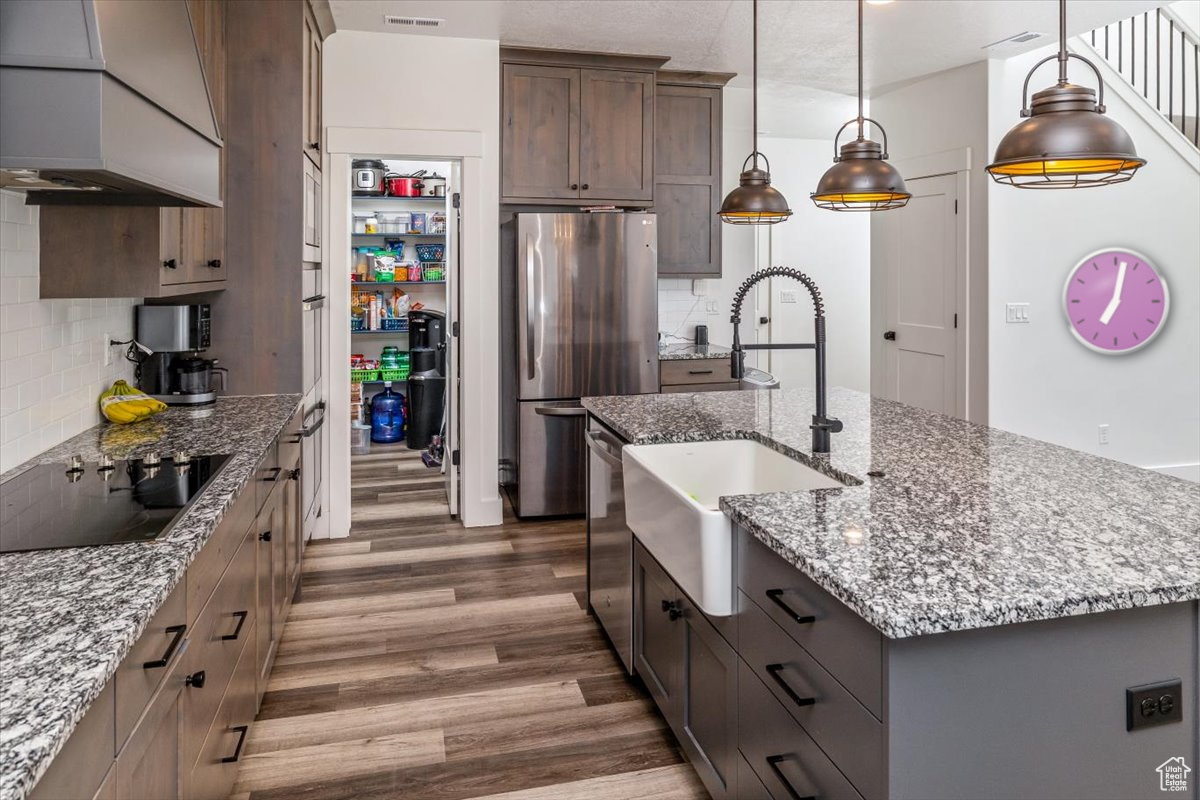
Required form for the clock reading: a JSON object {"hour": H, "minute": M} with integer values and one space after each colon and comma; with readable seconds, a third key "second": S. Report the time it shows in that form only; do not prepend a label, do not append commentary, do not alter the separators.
{"hour": 7, "minute": 2}
